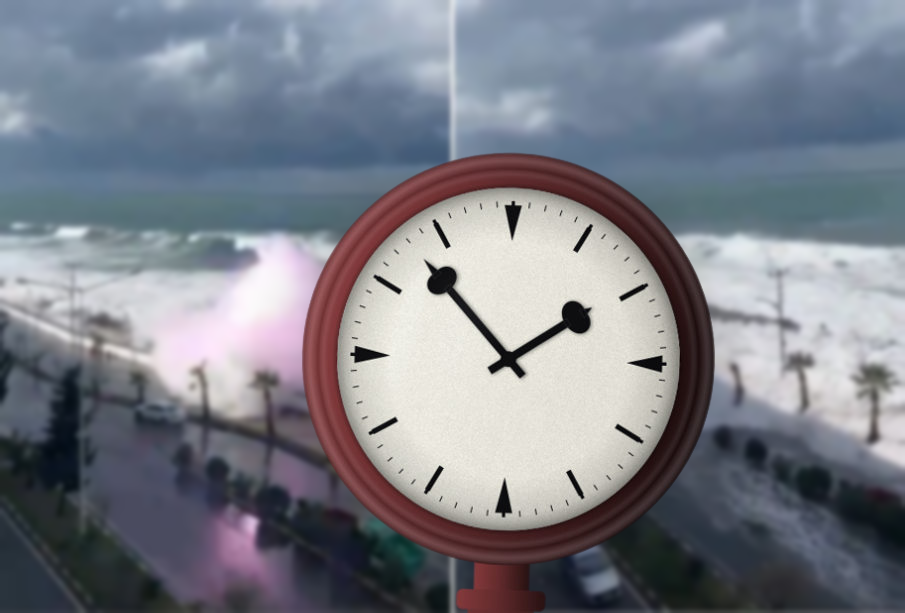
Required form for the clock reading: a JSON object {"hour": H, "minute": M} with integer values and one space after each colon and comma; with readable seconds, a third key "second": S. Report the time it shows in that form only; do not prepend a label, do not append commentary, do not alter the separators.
{"hour": 1, "minute": 53}
